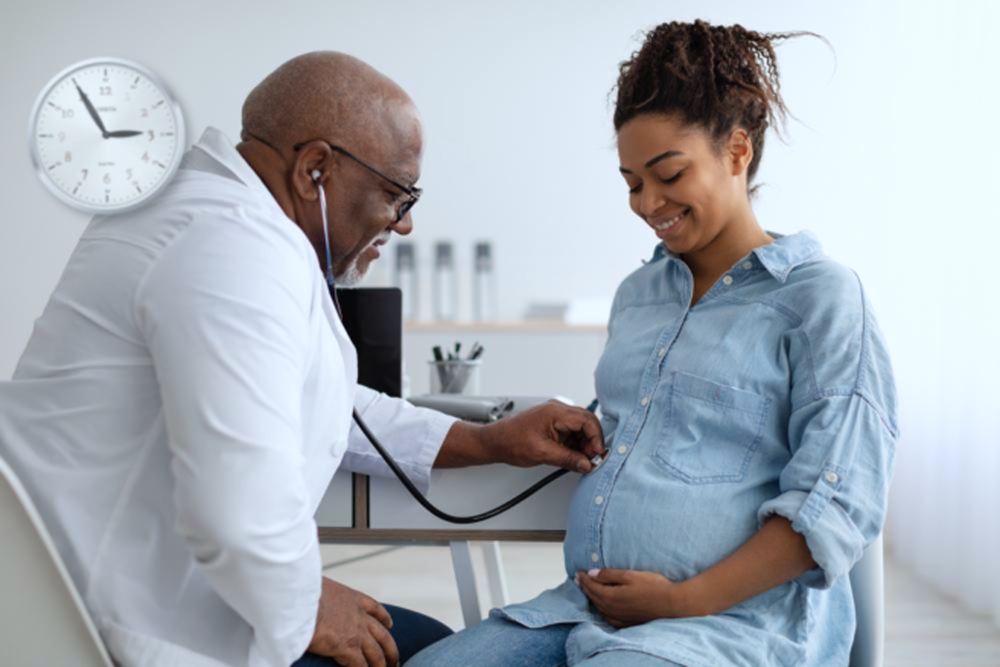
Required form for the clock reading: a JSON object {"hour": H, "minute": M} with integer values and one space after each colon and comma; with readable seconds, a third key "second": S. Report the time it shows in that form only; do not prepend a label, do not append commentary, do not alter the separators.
{"hour": 2, "minute": 55}
